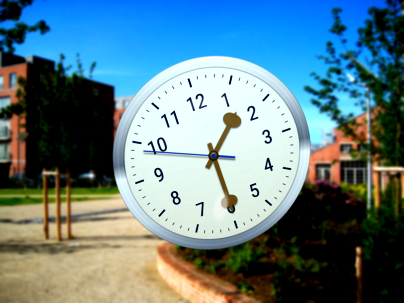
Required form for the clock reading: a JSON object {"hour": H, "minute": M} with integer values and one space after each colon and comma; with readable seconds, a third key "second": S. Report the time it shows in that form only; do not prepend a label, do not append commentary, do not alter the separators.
{"hour": 1, "minute": 29, "second": 49}
